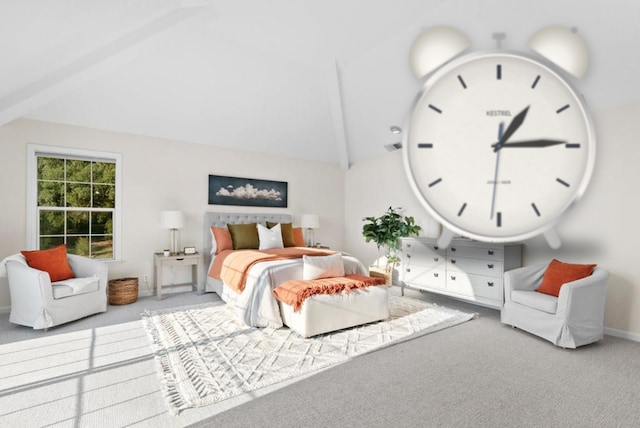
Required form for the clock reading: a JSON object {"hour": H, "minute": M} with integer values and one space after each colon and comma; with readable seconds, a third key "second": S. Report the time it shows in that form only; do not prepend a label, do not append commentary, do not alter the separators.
{"hour": 1, "minute": 14, "second": 31}
